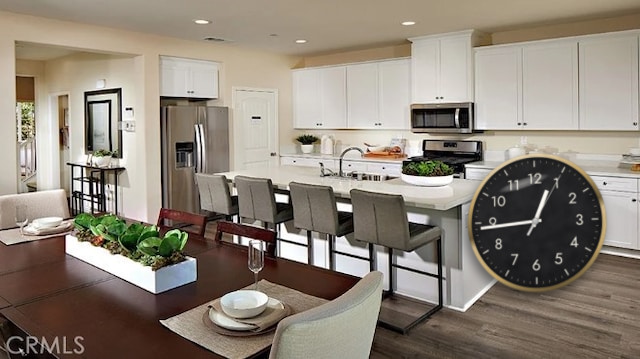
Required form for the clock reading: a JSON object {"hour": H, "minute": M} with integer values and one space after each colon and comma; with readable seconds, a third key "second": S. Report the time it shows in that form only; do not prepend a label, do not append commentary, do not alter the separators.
{"hour": 12, "minute": 44, "second": 5}
